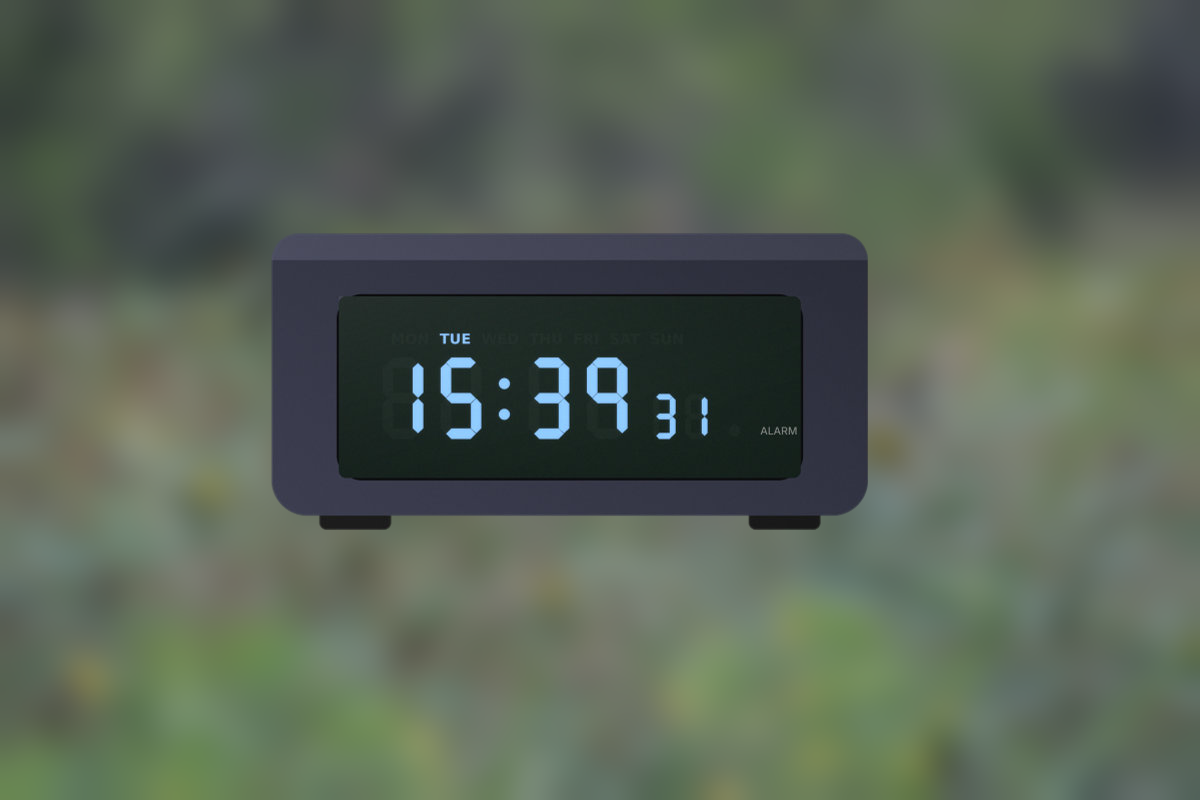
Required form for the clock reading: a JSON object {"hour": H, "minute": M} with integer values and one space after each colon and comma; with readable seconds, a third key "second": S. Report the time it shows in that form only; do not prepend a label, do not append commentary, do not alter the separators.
{"hour": 15, "minute": 39, "second": 31}
